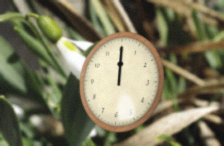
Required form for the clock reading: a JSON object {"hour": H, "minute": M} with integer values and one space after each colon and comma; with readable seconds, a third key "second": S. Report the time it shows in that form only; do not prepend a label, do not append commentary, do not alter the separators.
{"hour": 12, "minute": 0}
